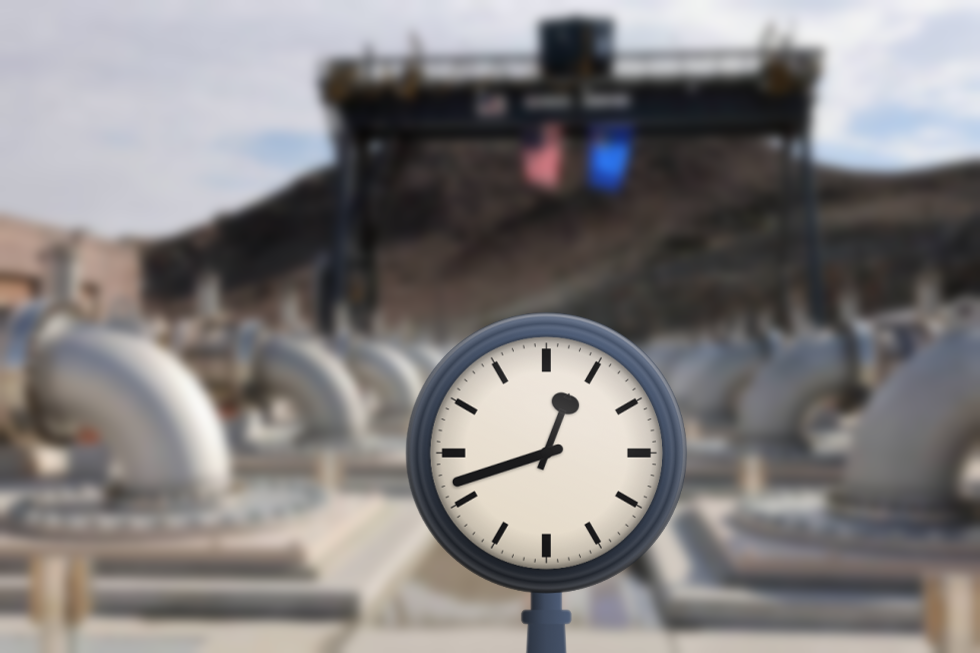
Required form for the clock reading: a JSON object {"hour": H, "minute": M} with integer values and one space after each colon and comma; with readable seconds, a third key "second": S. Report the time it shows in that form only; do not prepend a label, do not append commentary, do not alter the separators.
{"hour": 12, "minute": 42}
